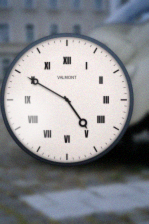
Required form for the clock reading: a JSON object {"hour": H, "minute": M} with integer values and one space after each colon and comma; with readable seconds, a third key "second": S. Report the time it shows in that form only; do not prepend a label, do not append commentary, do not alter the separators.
{"hour": 4, "minute": 50}
